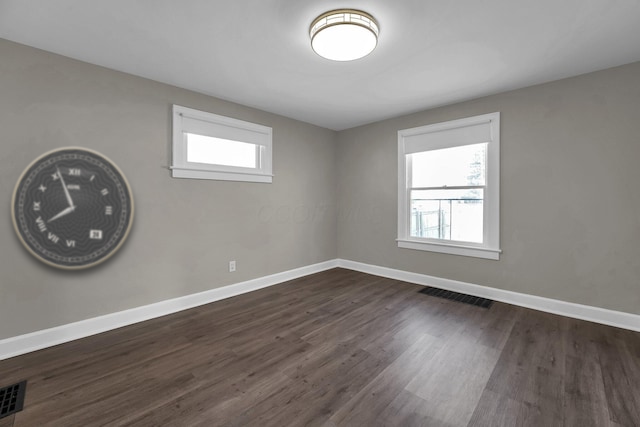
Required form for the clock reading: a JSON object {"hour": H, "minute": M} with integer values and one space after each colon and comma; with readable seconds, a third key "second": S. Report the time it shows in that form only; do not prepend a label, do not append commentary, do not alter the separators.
{"hour": 7, "minute": 56}
